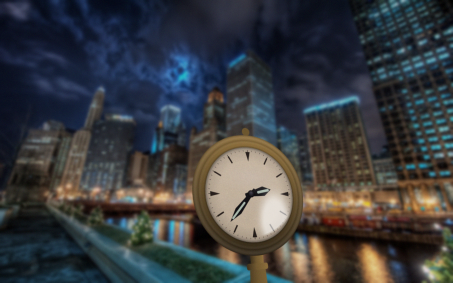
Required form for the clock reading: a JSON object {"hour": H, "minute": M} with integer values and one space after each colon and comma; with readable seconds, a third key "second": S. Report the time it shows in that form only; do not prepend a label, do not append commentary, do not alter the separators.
{"hour": 2, "minute": 37}
